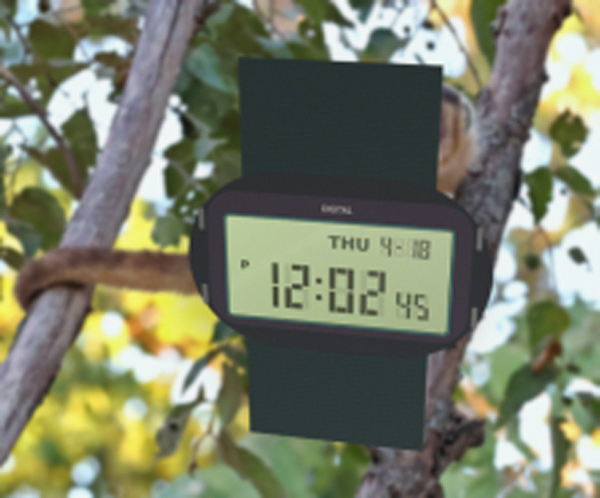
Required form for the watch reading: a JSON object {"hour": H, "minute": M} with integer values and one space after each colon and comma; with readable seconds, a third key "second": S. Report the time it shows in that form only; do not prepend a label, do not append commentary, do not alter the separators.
{"hour": 12, "minute": 2, "second": 45}
